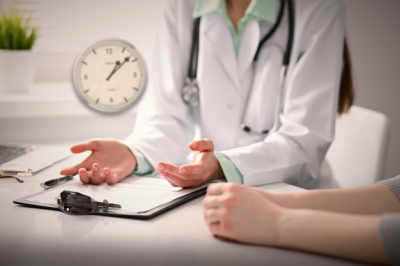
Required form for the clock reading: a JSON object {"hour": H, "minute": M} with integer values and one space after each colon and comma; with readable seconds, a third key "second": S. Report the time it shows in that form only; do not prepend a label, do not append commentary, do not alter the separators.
{"hour": 1, "minute": 8}
